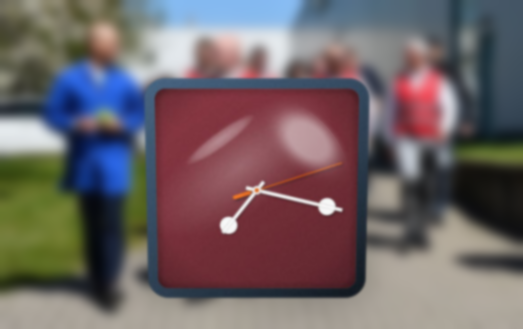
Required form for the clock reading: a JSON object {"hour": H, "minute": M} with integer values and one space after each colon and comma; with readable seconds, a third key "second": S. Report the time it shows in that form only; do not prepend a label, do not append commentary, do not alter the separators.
{"hour": 7, "minute": 17, "second": 12}
